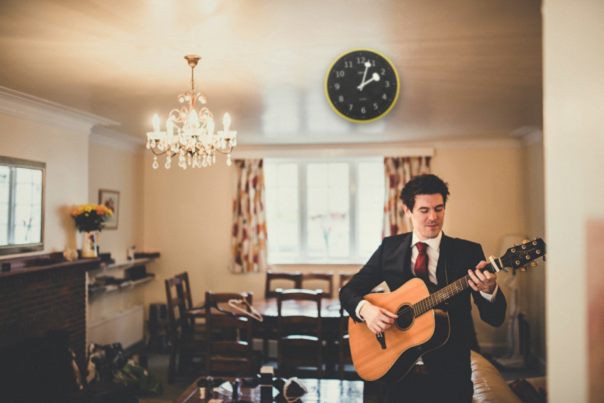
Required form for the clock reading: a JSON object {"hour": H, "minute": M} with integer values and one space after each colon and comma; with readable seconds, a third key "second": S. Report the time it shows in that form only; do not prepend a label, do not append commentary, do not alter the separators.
{"hour": 2, "minute": 3}
